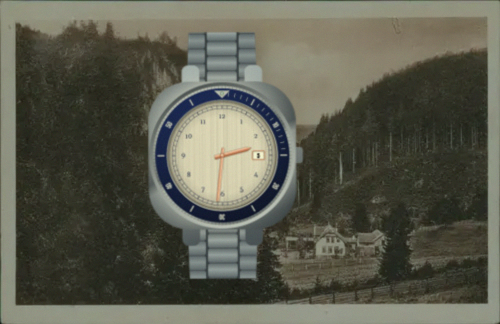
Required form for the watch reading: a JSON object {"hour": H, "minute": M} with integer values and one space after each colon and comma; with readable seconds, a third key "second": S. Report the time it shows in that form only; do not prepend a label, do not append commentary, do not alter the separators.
{"hour": 2, "minute": 31}
